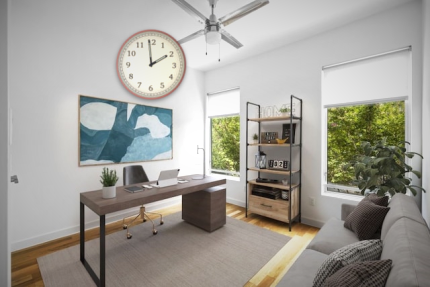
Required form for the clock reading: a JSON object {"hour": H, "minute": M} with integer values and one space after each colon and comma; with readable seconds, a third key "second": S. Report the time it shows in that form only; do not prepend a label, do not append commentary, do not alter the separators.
{"hour": 1, "minute": 59}
